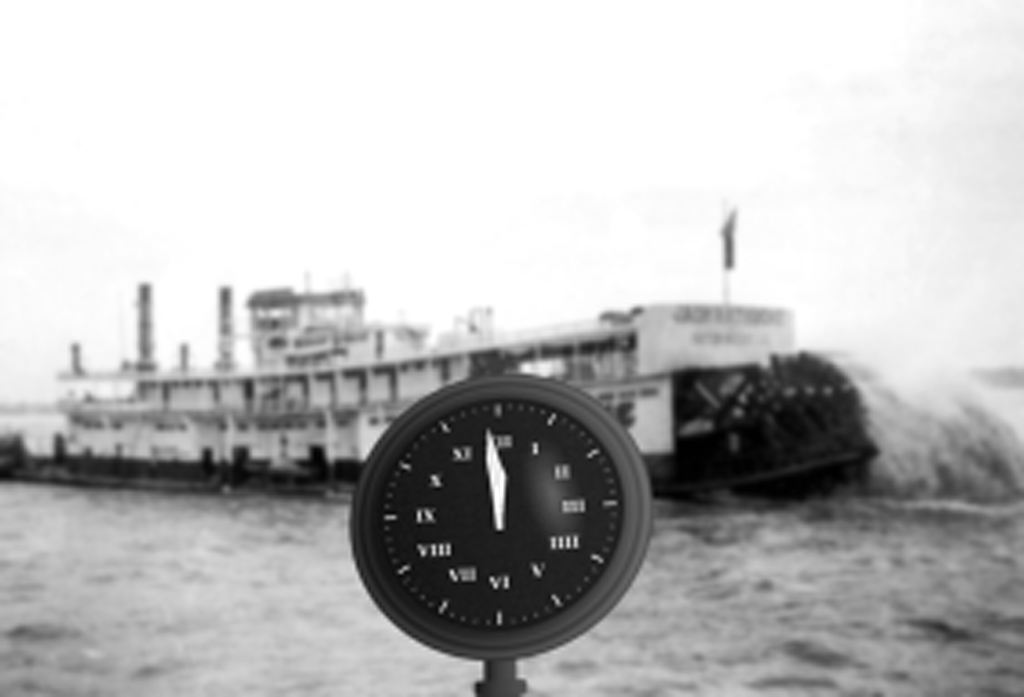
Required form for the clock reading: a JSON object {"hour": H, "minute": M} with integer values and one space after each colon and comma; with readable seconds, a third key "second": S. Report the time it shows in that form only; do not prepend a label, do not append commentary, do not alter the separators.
{"hour": 11, "minute": 59}
